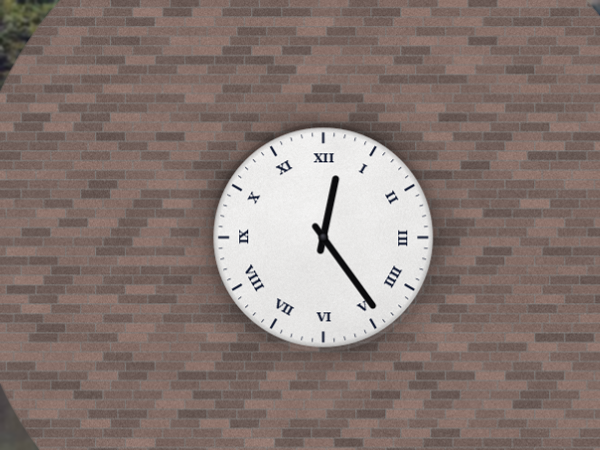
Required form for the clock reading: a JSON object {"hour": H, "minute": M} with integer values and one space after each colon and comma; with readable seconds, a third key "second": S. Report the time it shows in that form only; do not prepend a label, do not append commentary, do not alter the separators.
{"hour": 12, "minute": 24}
